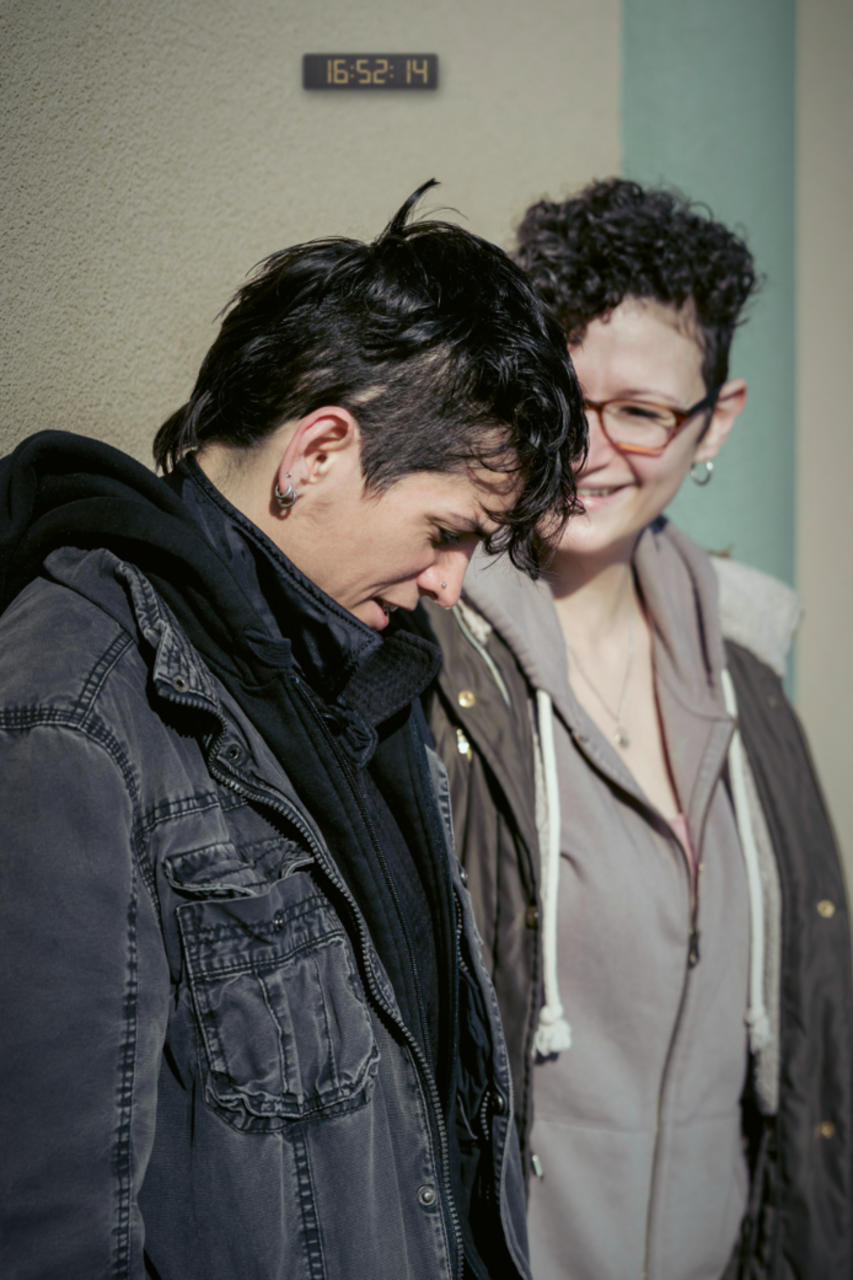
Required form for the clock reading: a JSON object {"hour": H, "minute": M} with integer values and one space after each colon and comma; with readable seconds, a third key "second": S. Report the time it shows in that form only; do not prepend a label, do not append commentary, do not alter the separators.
{"hour": 16, "minute": 52, "second": 14}
